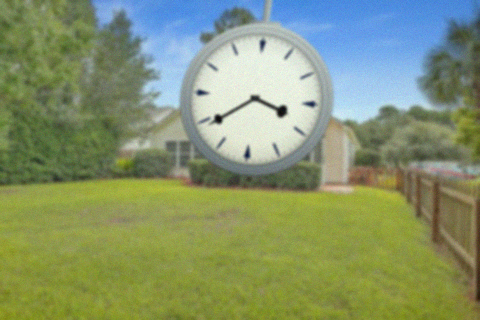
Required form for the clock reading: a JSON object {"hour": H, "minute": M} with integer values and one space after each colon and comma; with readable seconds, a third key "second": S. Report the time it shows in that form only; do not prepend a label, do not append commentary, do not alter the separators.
{"hour": 3, "minute": 39}
